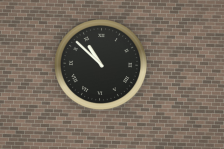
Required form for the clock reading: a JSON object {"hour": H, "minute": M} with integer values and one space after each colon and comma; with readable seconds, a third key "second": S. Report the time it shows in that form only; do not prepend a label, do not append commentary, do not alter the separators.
{"hour": 10, "minute": 52}
